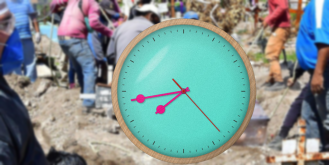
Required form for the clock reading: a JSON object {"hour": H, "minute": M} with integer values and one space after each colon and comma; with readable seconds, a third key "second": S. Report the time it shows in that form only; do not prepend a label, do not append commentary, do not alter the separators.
{"hour": 7, "minute": 43, "second": 23}
